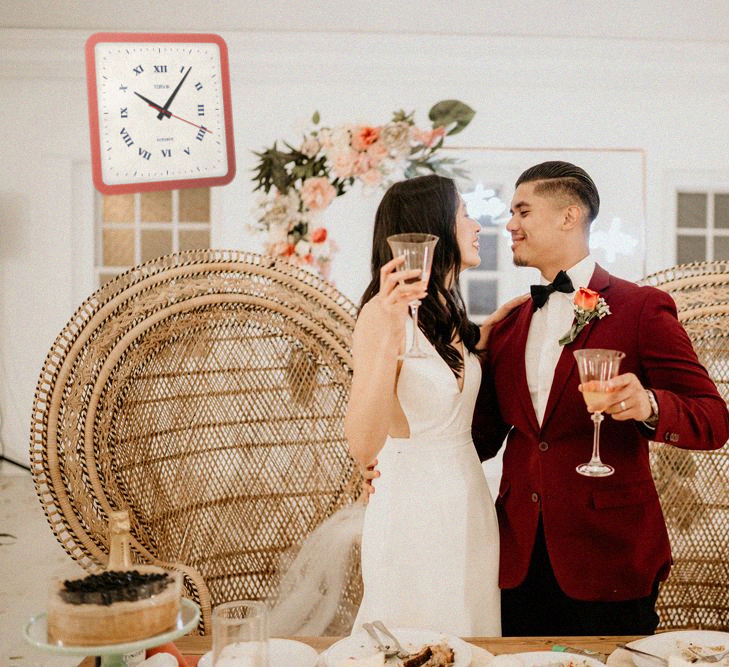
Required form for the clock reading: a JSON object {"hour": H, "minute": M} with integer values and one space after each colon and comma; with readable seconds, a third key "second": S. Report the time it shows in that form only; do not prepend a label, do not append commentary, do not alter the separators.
{"hour": 10, "minute": 6, "second": 19}
